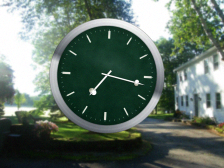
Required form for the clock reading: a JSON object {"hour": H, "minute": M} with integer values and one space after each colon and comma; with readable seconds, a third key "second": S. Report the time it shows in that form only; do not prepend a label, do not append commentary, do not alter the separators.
{"hour": 7, "minute": 17}
